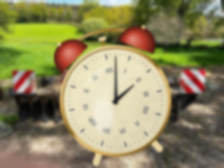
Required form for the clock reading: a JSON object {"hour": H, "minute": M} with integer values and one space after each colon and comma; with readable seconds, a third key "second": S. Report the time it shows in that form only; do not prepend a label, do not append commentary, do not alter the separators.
{"hour": 2, "minute": 2}
